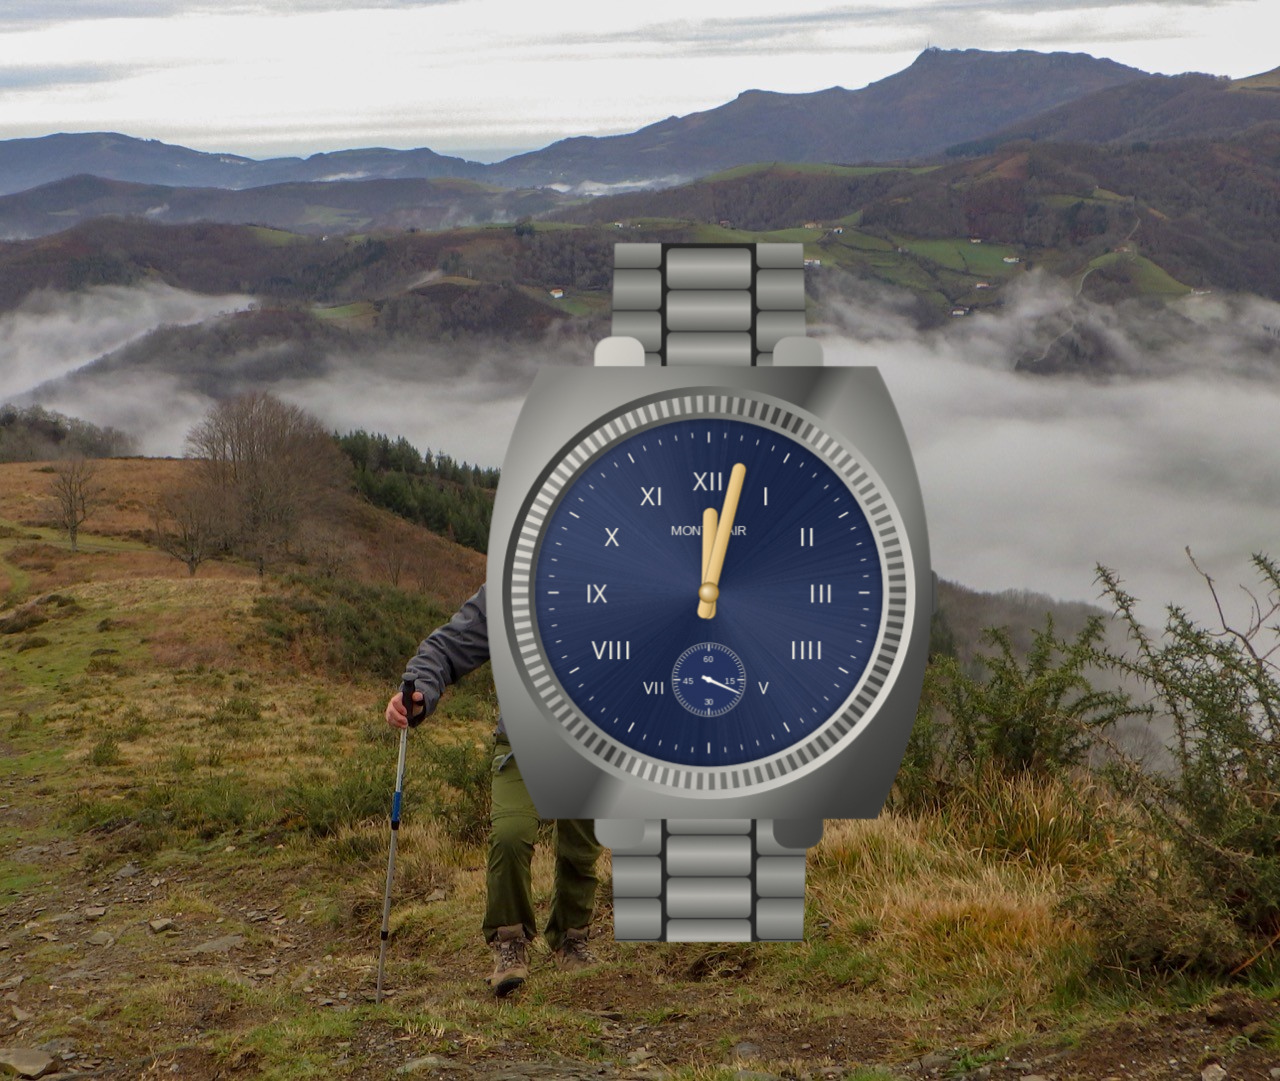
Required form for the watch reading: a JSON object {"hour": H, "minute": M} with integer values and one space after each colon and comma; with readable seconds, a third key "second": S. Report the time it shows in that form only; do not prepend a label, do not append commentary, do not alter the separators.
{"hour": 12, "minute": 2, "second": 19}
